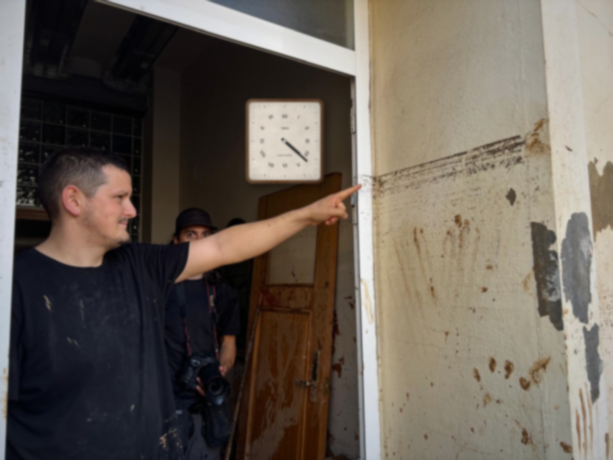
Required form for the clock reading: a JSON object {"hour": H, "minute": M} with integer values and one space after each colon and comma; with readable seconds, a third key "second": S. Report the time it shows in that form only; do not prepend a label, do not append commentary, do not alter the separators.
{"hour": 4, "minute": 22}
